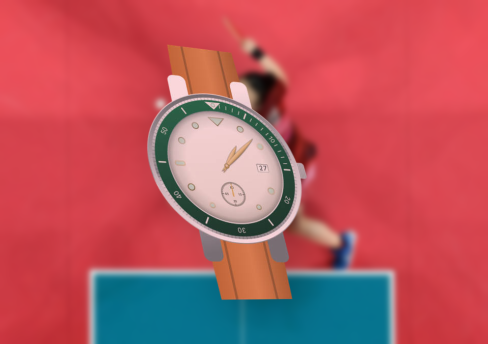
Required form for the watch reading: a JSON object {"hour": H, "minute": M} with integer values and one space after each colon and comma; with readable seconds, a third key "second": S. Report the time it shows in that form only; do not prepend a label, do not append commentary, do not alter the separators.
{"hour": 1, "minute": 8}
